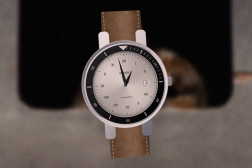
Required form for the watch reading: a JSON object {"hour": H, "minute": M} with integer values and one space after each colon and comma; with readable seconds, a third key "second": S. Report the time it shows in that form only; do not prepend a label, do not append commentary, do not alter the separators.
{"hour": 12, "minute": 58}
